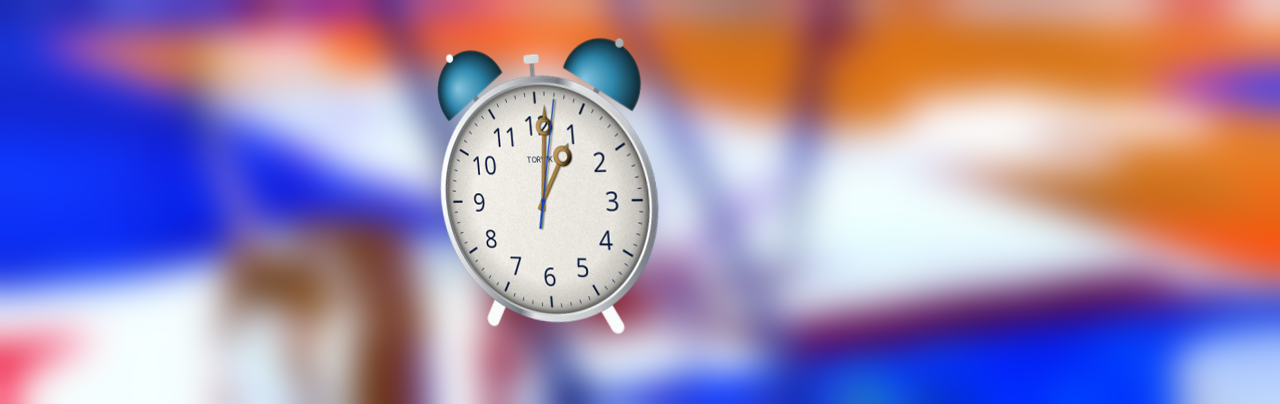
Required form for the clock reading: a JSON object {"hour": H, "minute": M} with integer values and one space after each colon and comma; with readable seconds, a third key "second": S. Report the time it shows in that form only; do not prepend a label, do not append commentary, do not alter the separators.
{"hour": 1, "minute": 1, "second": 2}
